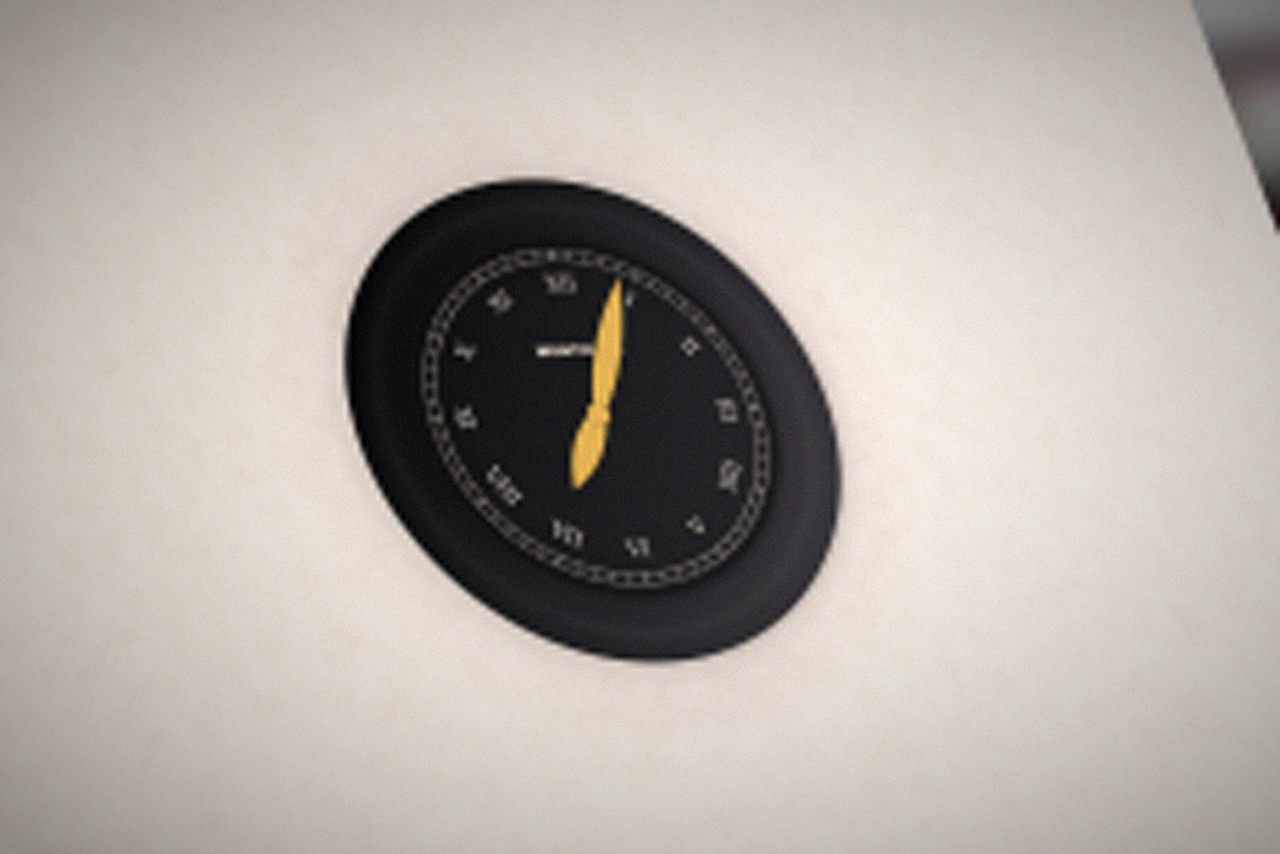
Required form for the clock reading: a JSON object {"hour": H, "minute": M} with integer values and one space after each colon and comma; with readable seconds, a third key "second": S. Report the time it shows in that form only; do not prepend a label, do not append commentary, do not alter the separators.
{"hour": 7, "minute": 4}
